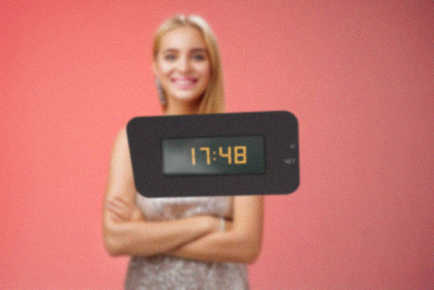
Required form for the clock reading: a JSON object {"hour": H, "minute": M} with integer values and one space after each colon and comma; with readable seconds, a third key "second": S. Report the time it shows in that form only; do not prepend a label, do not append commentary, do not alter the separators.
{"hour": 17, "minute": 48}
